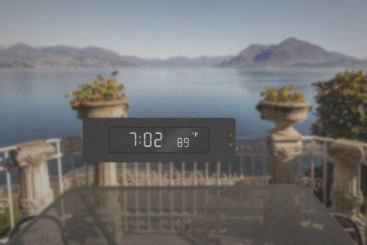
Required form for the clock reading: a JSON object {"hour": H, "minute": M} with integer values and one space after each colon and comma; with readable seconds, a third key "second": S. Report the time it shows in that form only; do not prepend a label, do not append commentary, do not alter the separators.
{"hour": 7, "minute": 2}
